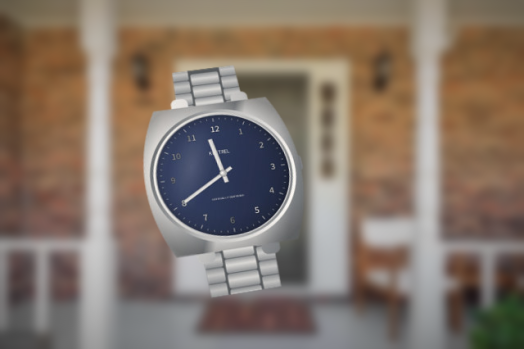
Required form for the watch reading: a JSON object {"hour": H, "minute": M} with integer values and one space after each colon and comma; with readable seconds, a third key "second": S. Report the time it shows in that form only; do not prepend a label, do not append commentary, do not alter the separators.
{"hour": 11, "minute": 40}
